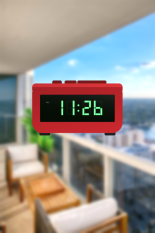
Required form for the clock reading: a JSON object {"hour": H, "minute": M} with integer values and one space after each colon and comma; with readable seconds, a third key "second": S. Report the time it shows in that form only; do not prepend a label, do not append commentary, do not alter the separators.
{"hour": 11, "minute": 26}
